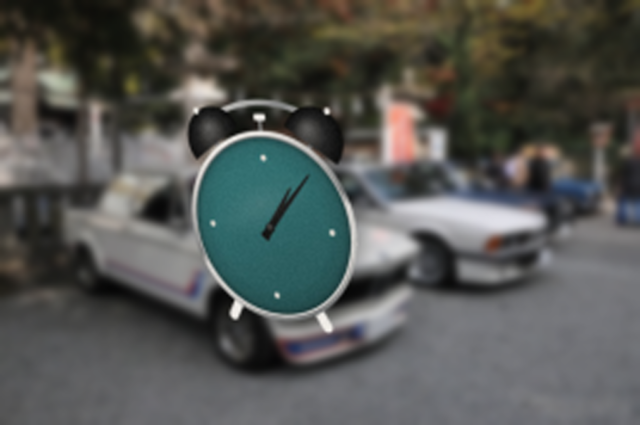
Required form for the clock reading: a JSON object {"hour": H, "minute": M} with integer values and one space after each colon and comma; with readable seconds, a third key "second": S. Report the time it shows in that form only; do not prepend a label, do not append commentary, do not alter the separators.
{"hour": 1, "minute": 7}
